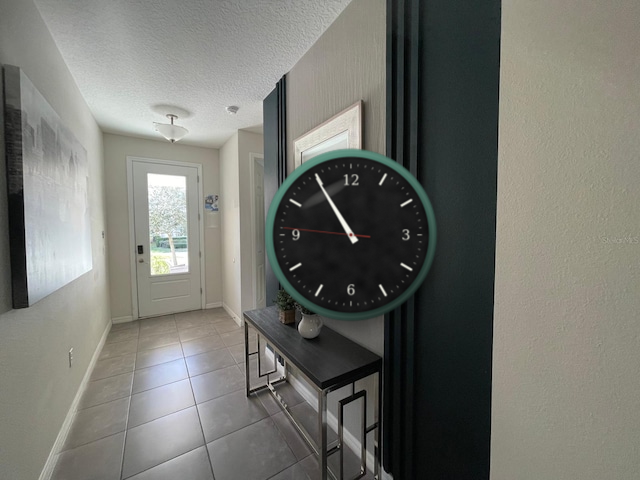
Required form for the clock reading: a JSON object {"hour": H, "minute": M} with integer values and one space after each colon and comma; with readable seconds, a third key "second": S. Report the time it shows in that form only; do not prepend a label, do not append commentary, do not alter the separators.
{"hour": 10, "minute": 54, "second": 46}
